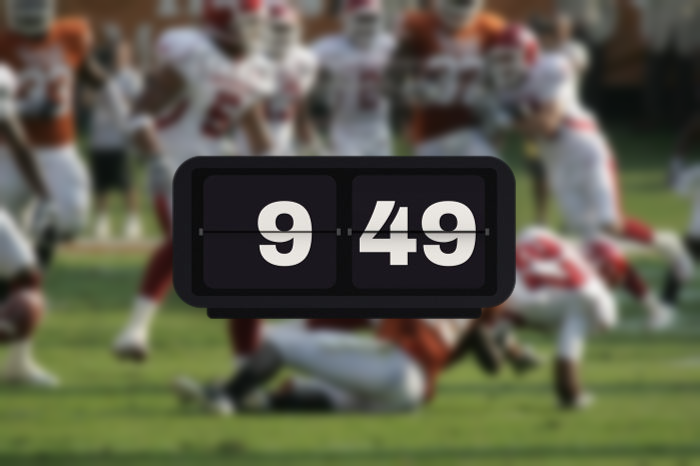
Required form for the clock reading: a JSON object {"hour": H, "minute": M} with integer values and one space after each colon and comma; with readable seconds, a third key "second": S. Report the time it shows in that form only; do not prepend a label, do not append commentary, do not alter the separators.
{"hour": 9, "minute": 49}
